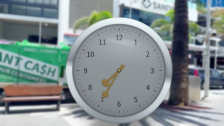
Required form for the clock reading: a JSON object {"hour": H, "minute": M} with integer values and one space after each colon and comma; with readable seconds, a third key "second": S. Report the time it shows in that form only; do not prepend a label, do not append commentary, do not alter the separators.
{"hour": 7, "minute": 35}
